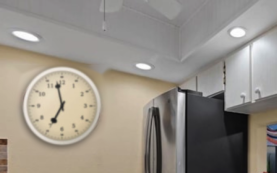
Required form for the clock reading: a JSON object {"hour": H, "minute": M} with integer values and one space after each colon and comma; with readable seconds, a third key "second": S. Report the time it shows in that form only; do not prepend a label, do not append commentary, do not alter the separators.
{"hour": 6, "minute": 58}
